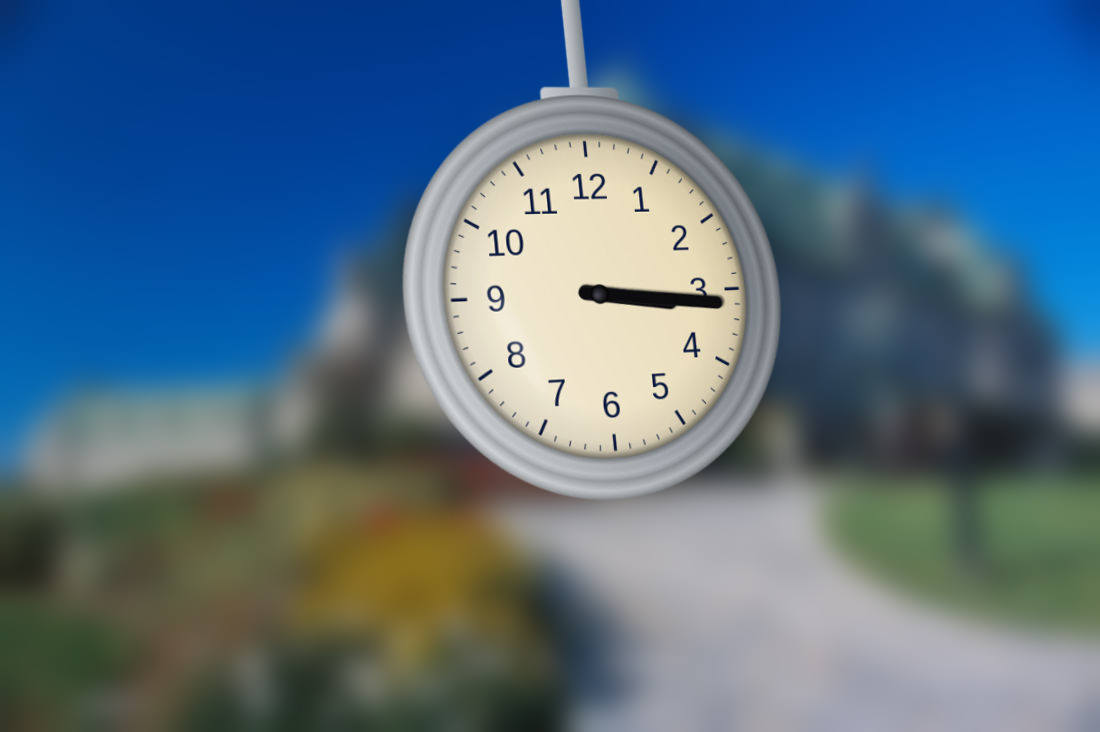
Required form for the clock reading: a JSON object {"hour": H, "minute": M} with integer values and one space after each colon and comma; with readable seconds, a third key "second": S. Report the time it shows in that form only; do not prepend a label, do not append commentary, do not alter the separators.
{"hour": 3, "minute": 16}
